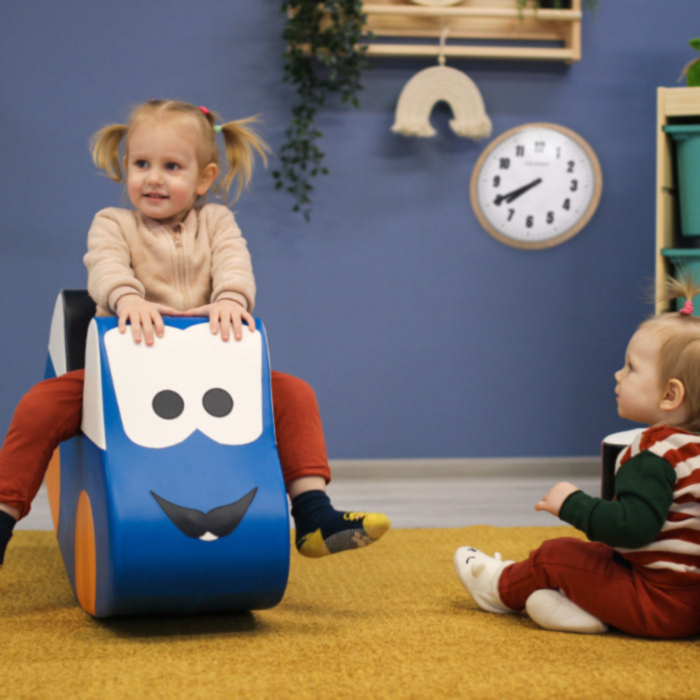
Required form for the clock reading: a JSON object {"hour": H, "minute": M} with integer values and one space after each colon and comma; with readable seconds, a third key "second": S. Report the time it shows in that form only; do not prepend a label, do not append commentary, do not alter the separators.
{"hour": 7, "minute": 40}
